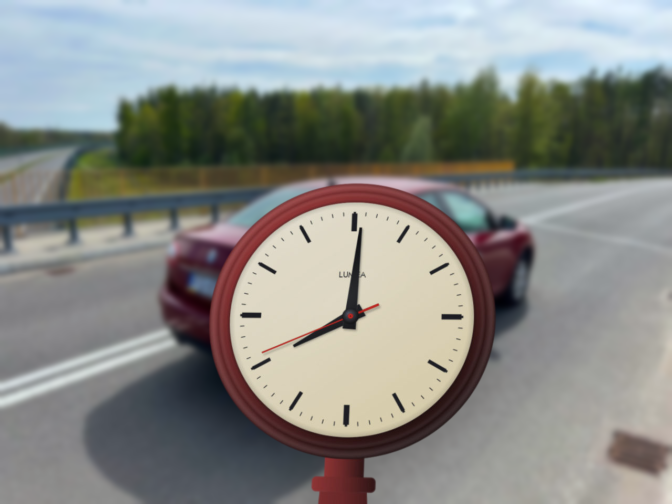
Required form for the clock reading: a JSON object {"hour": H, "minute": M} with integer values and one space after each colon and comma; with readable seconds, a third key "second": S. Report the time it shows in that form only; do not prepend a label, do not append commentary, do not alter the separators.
{"hour": 8, "minute": 0, "second": 41}
